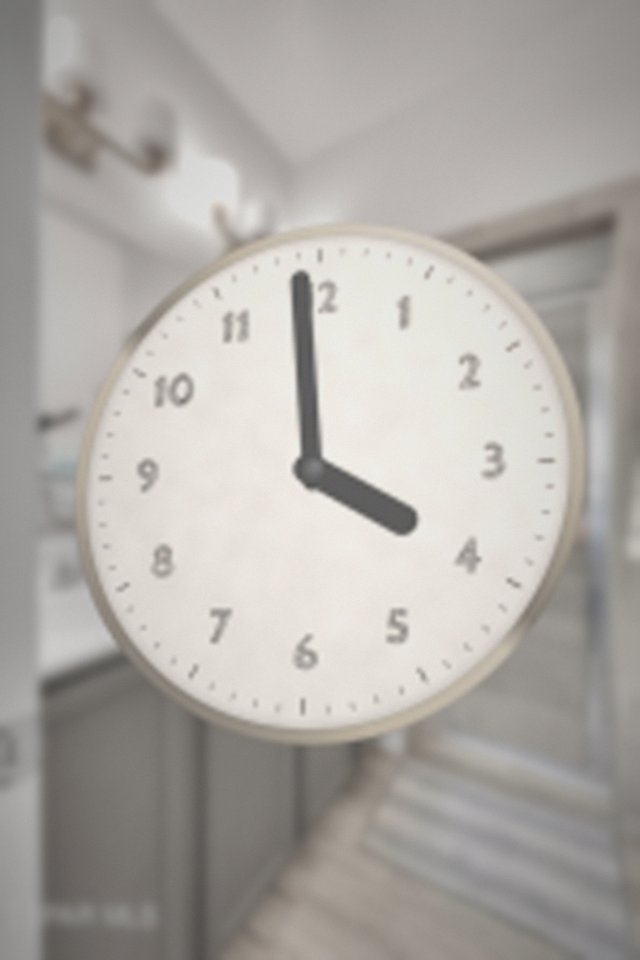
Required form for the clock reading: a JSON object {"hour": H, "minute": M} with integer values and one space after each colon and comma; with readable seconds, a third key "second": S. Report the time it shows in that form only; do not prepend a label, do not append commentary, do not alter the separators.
{"hour": 3, "minute": 59}
